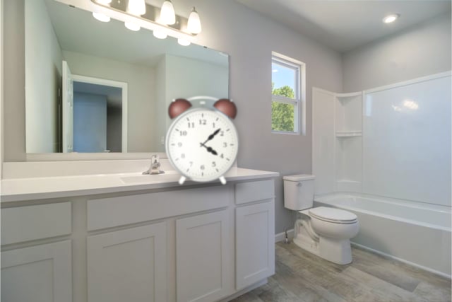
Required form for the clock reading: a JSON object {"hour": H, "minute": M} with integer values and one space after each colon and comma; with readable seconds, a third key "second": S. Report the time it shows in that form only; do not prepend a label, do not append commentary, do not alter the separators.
{"hour": 4, "minute": 8}
